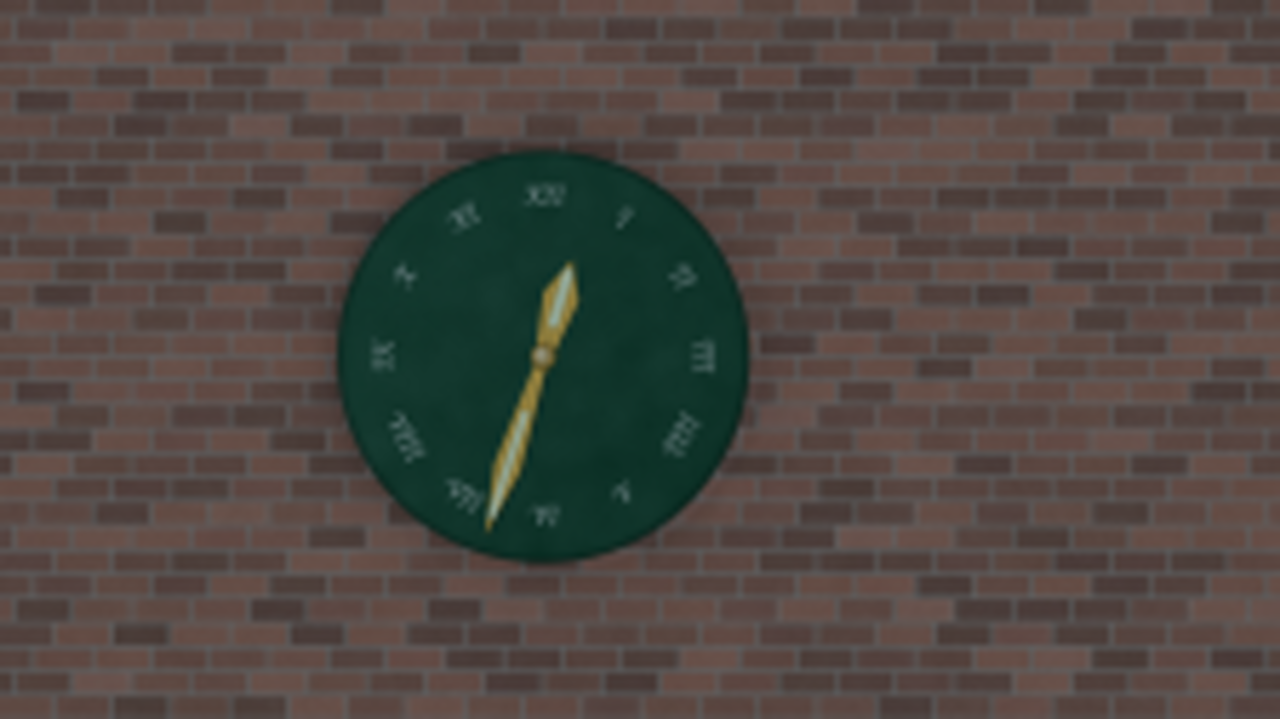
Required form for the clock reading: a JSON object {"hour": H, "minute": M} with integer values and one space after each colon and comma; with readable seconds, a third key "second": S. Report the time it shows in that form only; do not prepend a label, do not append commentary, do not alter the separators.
{"hour": 12, "minute": 33}
